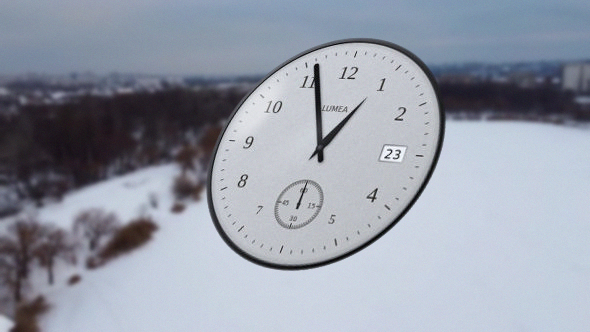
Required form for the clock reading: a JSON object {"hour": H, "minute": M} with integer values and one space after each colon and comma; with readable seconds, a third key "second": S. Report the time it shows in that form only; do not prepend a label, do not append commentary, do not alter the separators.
{"hour": 12, "minute": 56}
